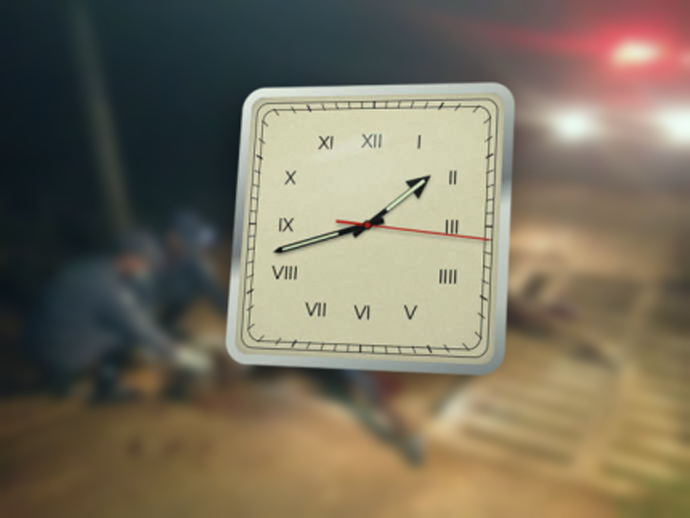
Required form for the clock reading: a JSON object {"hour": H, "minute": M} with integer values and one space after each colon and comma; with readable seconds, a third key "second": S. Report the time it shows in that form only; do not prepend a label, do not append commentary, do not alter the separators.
{"hour": 1, "minute": 42, "second": 16}
